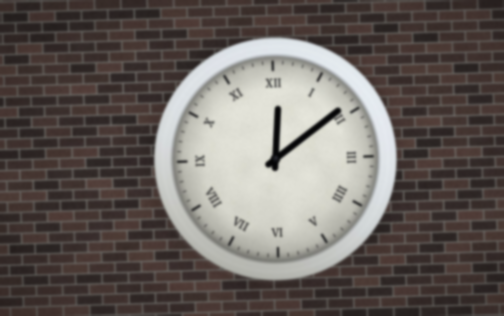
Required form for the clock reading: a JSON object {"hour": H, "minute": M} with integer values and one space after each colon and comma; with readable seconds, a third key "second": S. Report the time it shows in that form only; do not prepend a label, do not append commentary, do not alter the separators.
{"hour": 12, "minute": 9}
